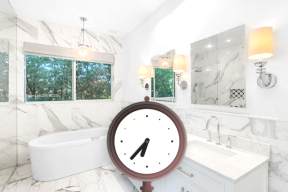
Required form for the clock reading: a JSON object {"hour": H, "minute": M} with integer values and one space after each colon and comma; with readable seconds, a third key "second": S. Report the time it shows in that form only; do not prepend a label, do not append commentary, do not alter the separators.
{"hour": 6, "minute": 37}
